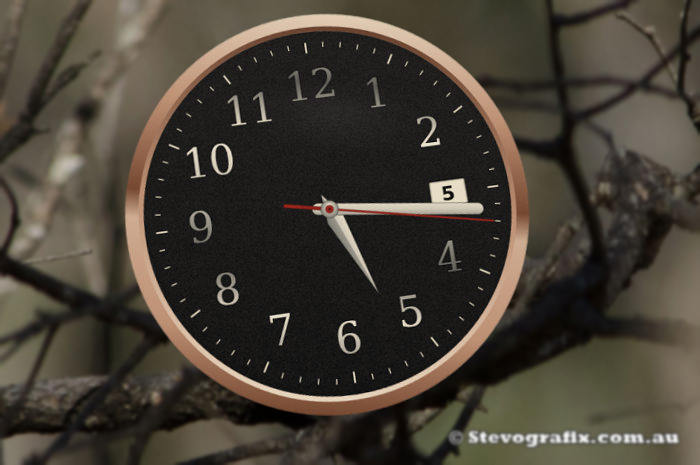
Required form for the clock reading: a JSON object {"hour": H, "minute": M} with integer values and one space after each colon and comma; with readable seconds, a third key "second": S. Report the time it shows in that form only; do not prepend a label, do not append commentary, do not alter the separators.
{"hour": 5, "minute": 16, "second": 17}
